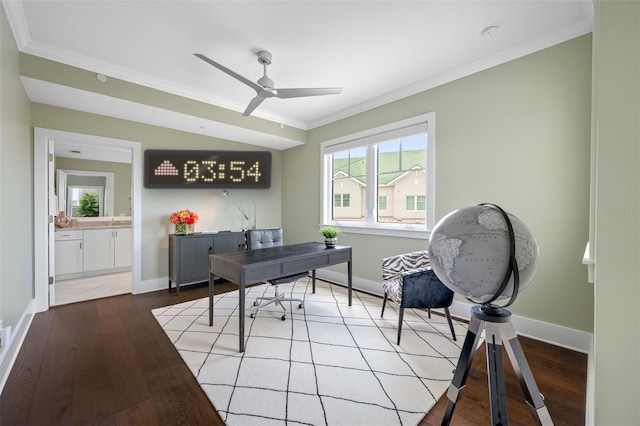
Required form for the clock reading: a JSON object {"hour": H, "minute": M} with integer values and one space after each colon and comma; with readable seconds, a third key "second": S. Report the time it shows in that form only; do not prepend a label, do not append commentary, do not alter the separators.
{"hour": 3, "minute": 54}
